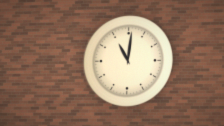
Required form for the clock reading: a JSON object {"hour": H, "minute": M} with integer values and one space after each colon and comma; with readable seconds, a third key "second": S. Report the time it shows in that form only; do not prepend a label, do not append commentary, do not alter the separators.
{"hour": 11, "minute": 1}
